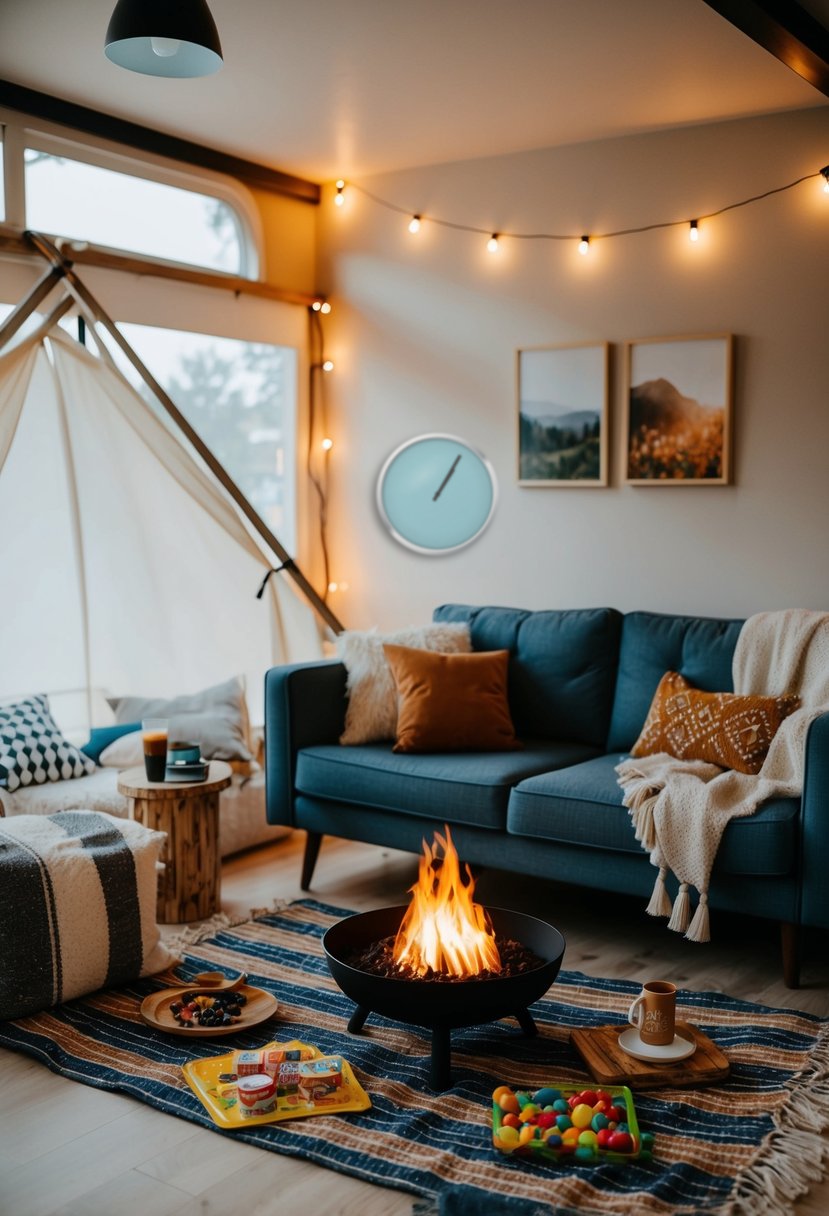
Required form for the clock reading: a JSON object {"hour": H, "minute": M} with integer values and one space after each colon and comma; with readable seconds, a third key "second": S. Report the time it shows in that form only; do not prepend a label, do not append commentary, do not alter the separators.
{"hour": 1, "minute": 5}
